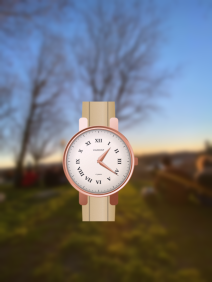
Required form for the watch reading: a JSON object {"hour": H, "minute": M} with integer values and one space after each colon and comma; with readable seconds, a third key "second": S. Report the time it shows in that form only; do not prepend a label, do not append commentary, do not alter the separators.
{"hour": 1, "minute": 21}
